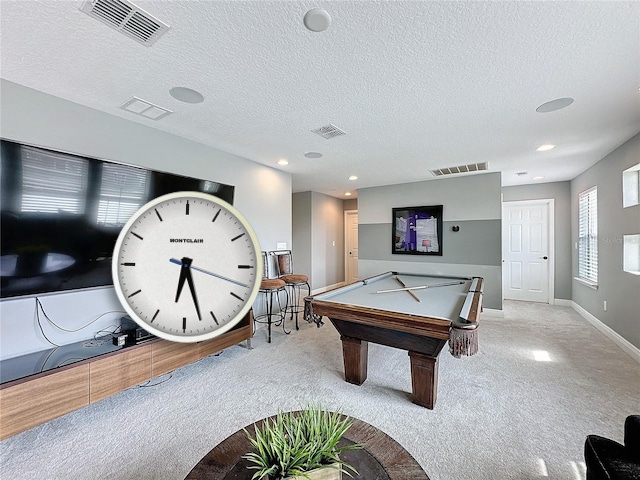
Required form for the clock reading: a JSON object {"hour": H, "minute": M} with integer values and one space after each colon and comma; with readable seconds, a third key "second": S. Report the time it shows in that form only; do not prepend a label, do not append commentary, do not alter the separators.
{"hour": 6, "minute": 27, "second": 18}
